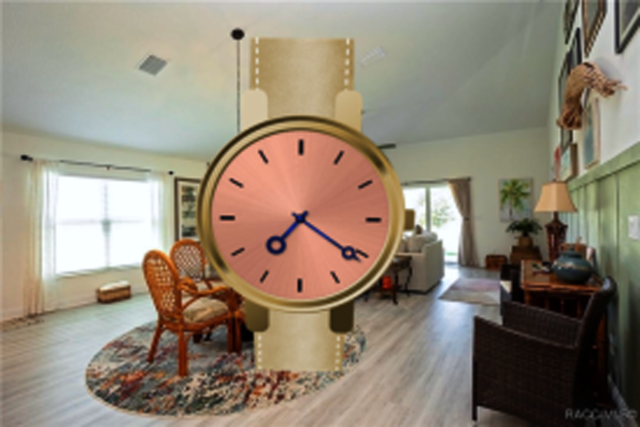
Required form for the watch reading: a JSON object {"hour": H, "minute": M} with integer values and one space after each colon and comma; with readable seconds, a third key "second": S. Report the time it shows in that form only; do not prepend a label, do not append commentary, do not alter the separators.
{"hour": 7, "minute": 21}
